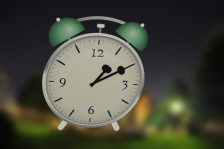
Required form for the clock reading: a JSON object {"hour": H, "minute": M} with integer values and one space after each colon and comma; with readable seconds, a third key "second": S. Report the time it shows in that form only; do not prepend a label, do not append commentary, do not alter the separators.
{"hour": 1, "minute": 10}
